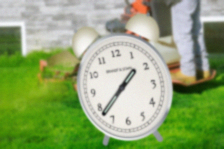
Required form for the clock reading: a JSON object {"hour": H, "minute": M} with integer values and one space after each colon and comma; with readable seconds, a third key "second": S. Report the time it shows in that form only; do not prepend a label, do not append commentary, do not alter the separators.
{"hour": 1, "minute": 38}
